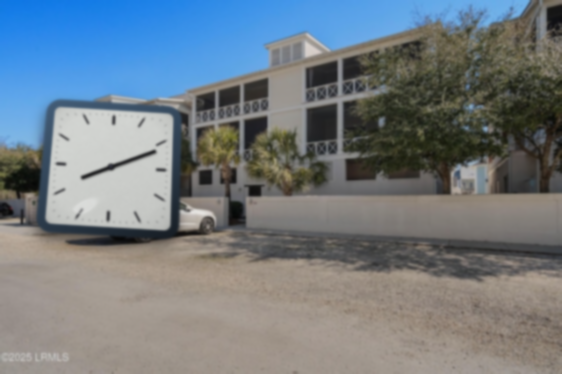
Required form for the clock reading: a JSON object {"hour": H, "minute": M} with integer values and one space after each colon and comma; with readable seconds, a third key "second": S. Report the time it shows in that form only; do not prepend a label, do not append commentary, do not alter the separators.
{"hour": 8, "minute": 11}
